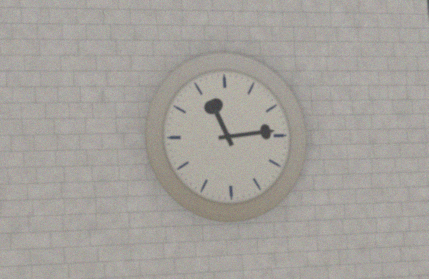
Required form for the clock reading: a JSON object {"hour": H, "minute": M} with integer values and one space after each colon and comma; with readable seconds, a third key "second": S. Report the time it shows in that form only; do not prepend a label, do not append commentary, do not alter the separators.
{"hour": 11, "minute": 14}
